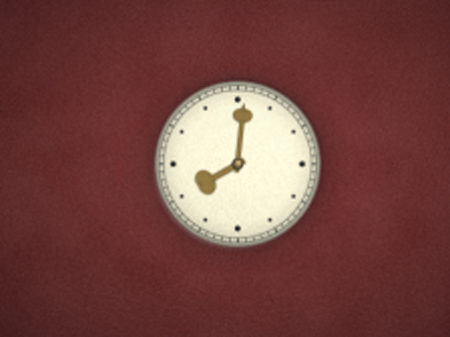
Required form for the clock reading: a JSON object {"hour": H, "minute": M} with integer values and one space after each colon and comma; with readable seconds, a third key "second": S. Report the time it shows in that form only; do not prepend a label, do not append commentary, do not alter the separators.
{"hour": 8, "minute": 1}
